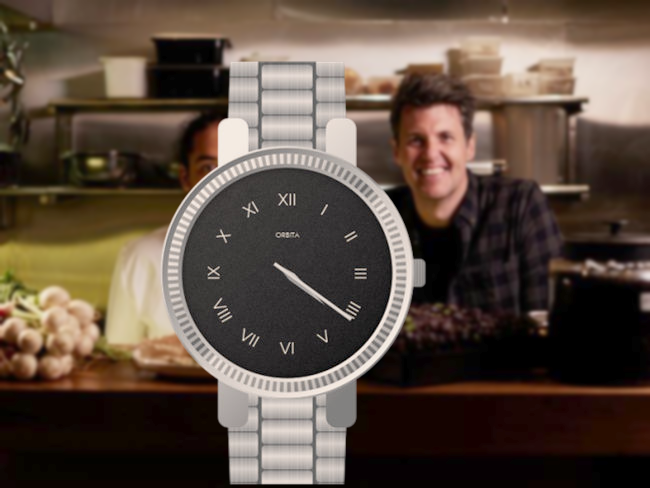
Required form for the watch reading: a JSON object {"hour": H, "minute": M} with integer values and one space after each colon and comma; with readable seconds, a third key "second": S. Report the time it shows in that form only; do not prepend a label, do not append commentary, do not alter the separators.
{"hour": 4, "minute": 21}
